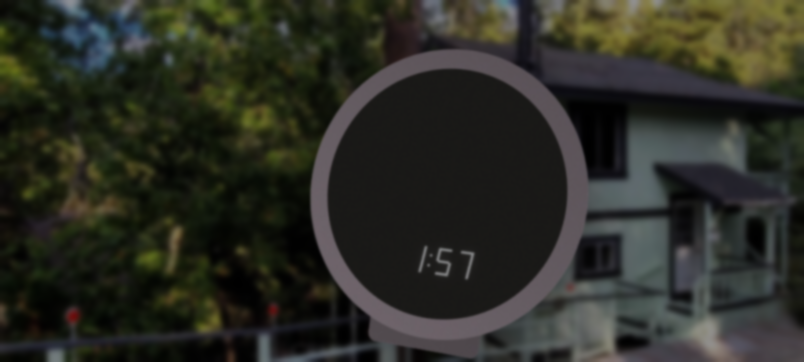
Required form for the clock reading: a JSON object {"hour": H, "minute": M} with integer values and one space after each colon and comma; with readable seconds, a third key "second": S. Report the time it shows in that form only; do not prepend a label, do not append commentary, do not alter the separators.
{"hour": 1, "minute": 57}
